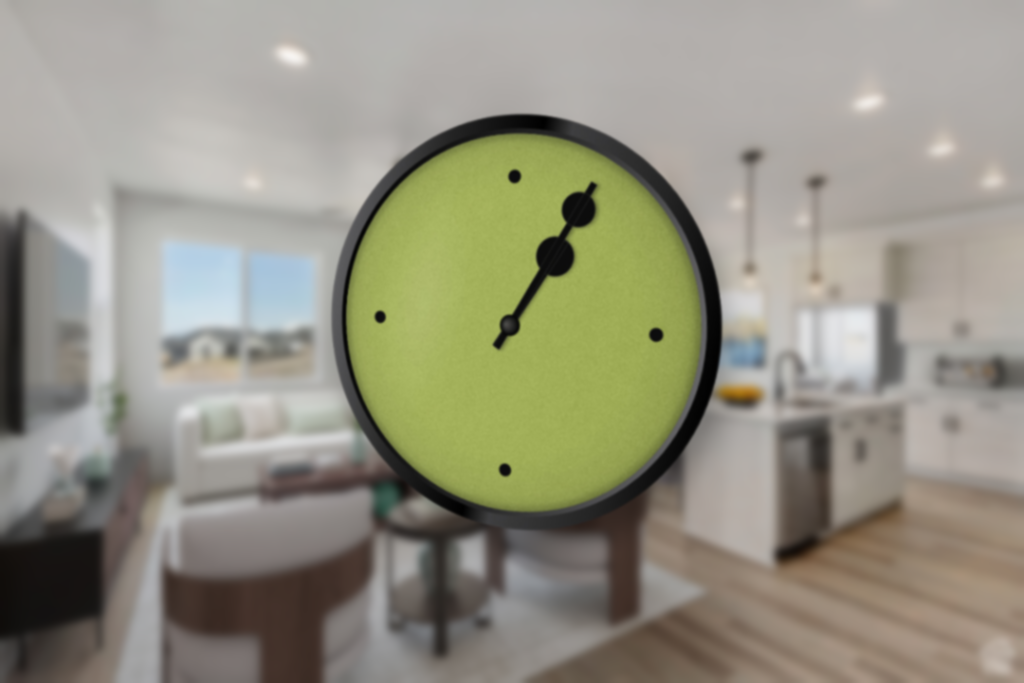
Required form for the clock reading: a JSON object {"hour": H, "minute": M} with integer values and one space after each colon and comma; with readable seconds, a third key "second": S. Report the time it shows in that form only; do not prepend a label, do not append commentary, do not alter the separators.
{"hour": 1, "minute": 5}
